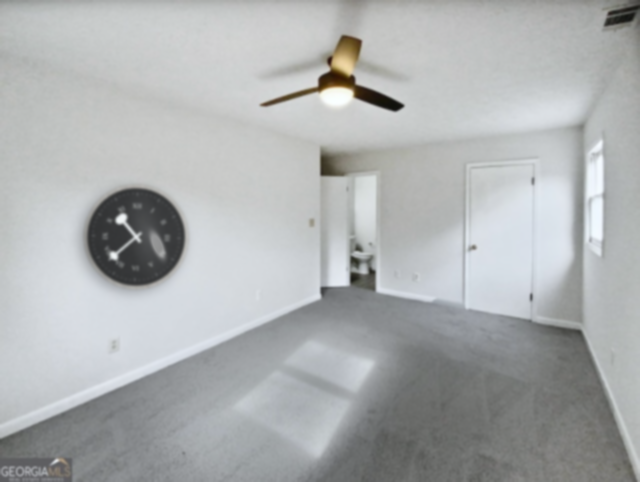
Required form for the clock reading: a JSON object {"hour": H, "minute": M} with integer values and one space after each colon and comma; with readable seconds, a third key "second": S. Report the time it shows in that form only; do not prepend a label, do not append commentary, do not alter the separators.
{"hour": 10, "minute": 38}
